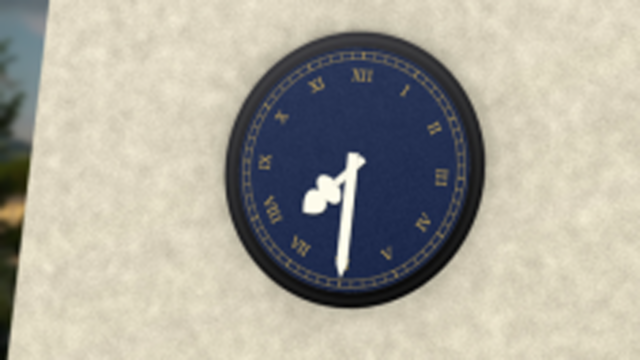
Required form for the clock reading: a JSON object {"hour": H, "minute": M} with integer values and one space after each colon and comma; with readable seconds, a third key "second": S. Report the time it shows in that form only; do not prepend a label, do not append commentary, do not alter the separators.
{"hour": 7, "minute": 30}
